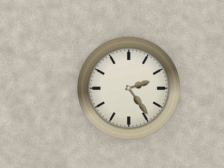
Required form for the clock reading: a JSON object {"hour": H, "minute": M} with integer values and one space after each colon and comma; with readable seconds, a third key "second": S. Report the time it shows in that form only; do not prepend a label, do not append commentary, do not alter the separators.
{"hour": 2, "minute": 24}
